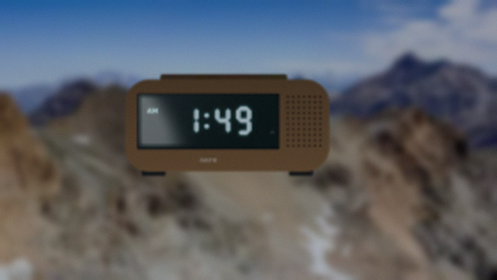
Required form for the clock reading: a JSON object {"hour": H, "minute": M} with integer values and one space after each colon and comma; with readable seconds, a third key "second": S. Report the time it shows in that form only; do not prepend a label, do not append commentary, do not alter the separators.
{"hour": 1, "minute": 49}
